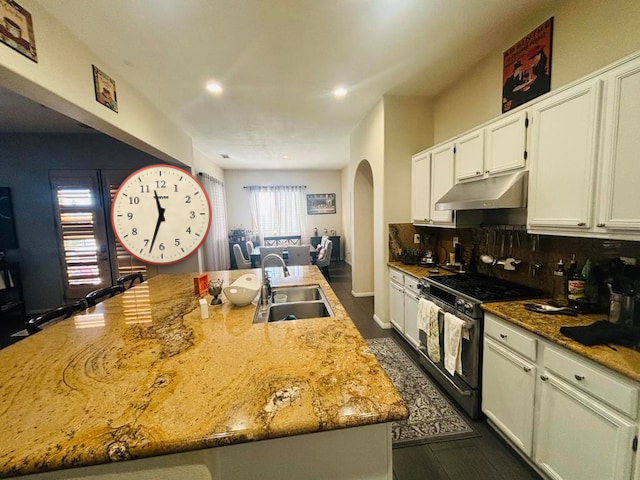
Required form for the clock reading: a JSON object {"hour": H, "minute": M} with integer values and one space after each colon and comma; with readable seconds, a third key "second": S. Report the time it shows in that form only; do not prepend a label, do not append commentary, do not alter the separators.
{"hour": 11, "minute": 33}
